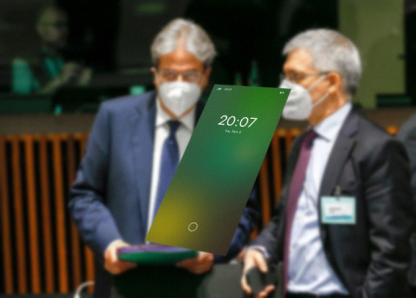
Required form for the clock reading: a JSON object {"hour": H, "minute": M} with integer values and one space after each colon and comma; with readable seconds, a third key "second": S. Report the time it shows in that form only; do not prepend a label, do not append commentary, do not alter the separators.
{"hour": 20, "minute": 7}
